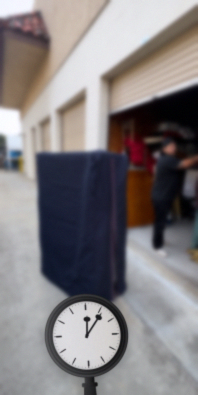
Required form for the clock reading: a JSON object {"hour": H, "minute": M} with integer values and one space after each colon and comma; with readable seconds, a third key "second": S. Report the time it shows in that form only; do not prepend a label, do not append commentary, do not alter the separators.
{"hour": 12, "minute": 6}
